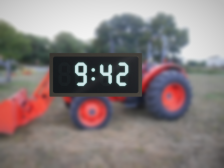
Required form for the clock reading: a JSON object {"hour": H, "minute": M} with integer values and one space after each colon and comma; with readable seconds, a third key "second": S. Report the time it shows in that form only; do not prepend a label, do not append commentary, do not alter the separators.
{"hour": 9, "minute": 42}
